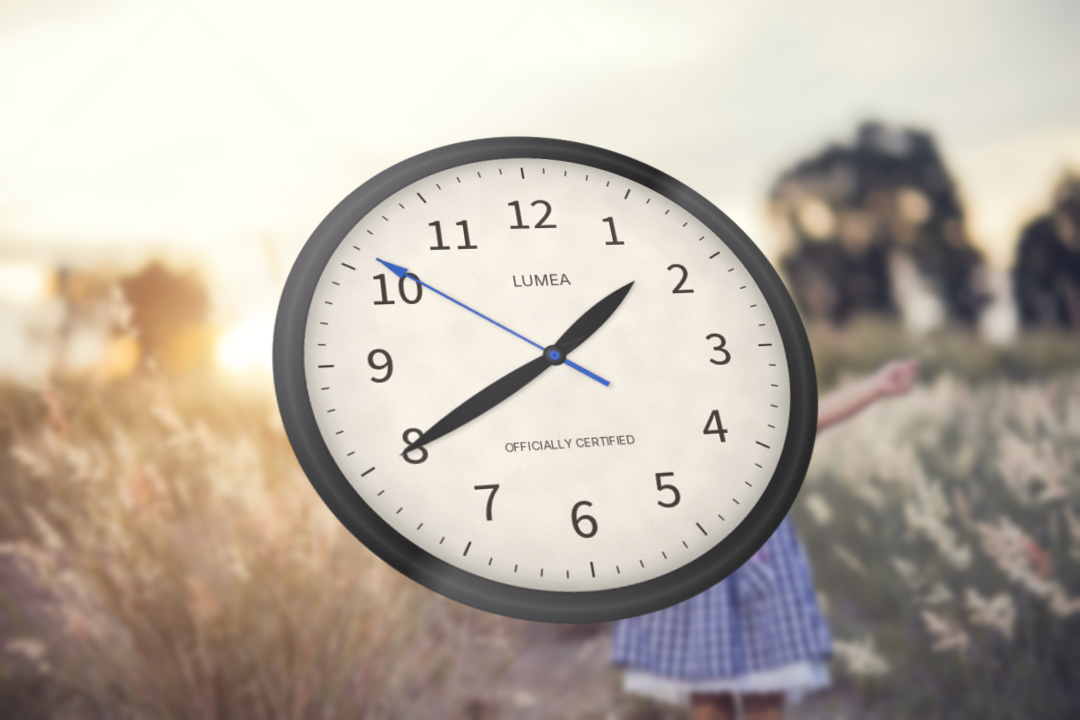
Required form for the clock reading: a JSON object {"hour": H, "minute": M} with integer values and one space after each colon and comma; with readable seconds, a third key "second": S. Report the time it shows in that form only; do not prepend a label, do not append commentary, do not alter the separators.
{"hour": 1, "minute": 39, "second": 51}
